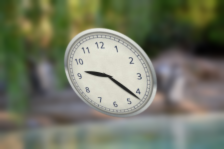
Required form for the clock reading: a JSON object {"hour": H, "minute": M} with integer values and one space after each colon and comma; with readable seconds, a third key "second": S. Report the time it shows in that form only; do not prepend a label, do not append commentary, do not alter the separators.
{"hour": 9, "minute": 22}
